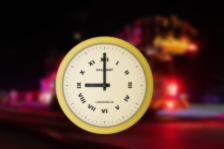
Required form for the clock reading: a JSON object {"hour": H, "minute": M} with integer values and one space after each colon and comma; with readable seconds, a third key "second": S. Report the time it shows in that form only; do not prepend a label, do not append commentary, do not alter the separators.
{"hour": 9, "minute": 0}
